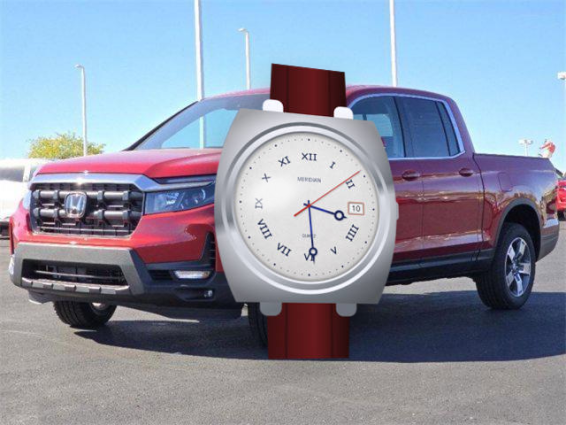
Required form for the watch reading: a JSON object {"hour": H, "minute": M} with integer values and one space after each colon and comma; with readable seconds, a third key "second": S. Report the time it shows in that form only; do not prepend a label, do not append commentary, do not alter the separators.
{"hour": 3, "minute": 29, "second": 9}
